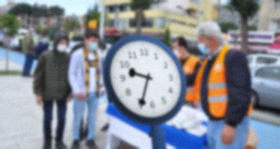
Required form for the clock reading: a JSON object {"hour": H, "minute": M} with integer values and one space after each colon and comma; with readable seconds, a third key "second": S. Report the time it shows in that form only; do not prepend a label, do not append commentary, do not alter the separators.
{"hour": 9, "minute": 34}
